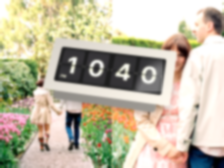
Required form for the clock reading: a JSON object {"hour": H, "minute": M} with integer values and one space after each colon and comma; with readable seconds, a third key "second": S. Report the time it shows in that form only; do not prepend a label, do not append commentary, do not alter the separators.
{"hour": 10, "minute": 40}
